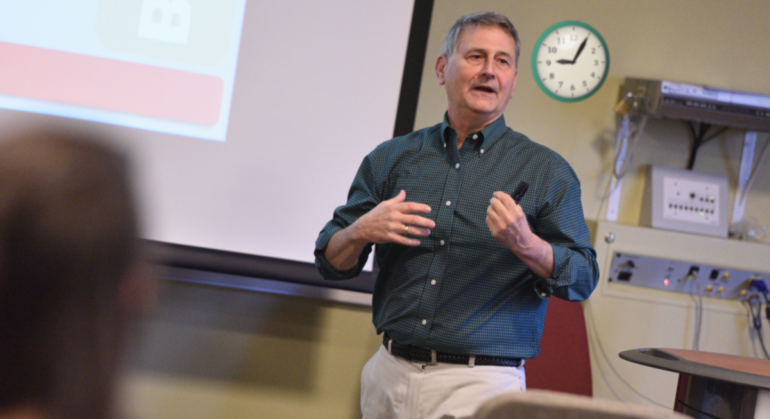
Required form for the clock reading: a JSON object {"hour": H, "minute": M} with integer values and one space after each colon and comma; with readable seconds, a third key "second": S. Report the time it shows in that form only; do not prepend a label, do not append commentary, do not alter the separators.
{"hour": 9, "minute": 5}
